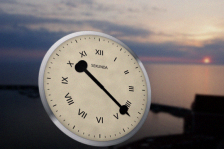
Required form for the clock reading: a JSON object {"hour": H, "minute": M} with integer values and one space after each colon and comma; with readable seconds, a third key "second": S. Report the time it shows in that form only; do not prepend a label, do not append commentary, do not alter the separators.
{"hour": 10, "minute": 22}
